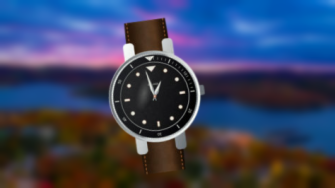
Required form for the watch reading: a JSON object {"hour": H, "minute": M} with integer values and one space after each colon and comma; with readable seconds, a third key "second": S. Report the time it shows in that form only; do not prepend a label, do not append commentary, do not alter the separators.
{"hour": 12, "minute": 58}
